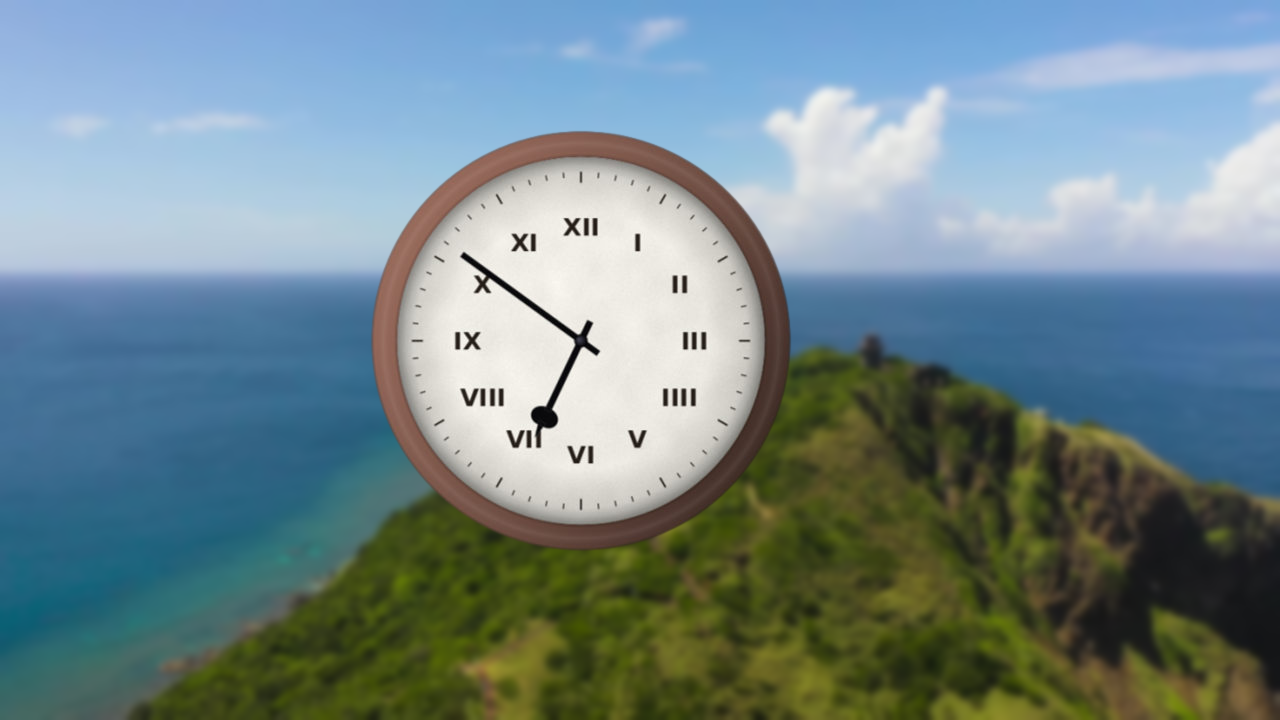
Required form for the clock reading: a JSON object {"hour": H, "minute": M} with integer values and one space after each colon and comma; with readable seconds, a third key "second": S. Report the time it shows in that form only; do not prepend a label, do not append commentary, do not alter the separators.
{"hour": 6, "minute": 51}
